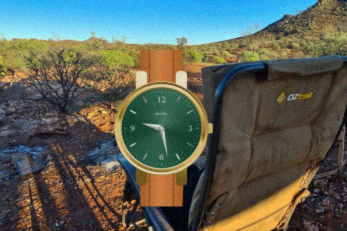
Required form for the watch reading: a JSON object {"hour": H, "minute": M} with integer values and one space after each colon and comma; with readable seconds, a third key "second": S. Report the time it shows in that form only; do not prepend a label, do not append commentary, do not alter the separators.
{"hour": 9, "minute": 28}
